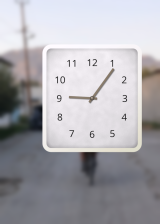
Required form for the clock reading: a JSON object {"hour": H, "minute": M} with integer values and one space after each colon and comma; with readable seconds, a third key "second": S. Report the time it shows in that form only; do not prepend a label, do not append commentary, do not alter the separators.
{"hour": 9, "minute": 6}
